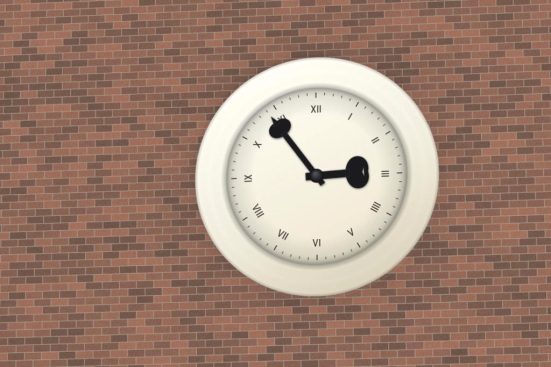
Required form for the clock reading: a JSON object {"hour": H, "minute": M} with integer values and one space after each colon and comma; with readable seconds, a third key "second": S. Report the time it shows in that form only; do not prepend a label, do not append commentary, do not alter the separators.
{"hour": 2, "minute": 54}
